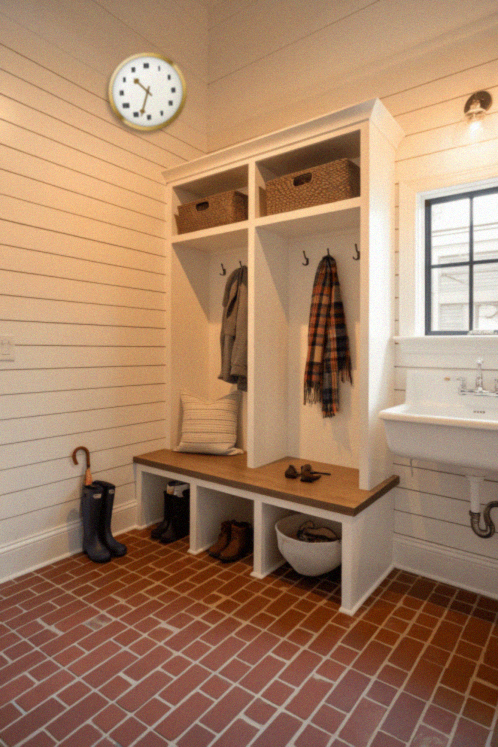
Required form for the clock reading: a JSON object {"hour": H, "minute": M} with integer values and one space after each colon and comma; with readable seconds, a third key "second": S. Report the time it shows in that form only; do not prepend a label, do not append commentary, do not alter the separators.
{"hour": 10, "minute": 33}
